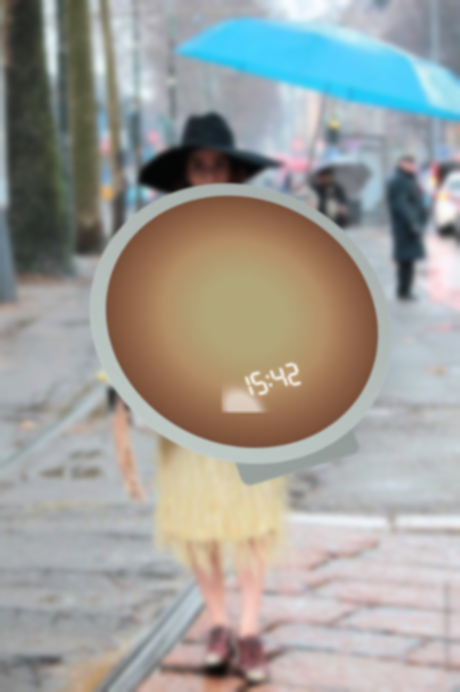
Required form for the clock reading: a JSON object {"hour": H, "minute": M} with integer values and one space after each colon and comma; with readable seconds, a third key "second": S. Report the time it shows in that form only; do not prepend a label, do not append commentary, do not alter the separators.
{"hour": 15, "minute": 42}
